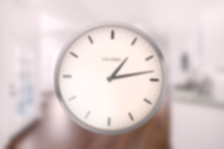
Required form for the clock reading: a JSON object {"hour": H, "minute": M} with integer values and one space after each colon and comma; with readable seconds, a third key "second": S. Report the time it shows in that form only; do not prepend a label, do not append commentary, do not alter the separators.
{"hour": 1, "minute": 13}
